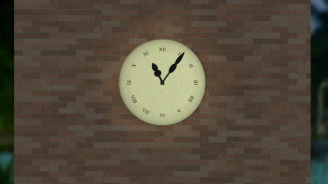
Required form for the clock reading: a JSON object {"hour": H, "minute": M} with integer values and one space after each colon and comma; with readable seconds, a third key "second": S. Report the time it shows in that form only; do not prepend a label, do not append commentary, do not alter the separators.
{"hour": 11, "minute": 6}
